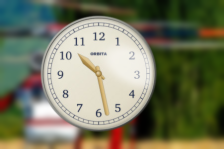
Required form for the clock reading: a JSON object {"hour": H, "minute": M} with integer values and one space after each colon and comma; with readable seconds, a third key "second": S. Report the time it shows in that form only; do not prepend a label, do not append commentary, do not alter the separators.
{"hour": 10, "minute": 28}
